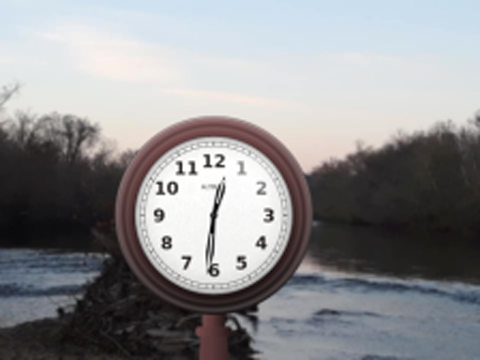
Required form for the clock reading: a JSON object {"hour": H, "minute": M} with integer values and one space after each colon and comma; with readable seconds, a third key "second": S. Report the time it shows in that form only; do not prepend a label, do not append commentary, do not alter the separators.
{"hour": 12, "minute": 31}
